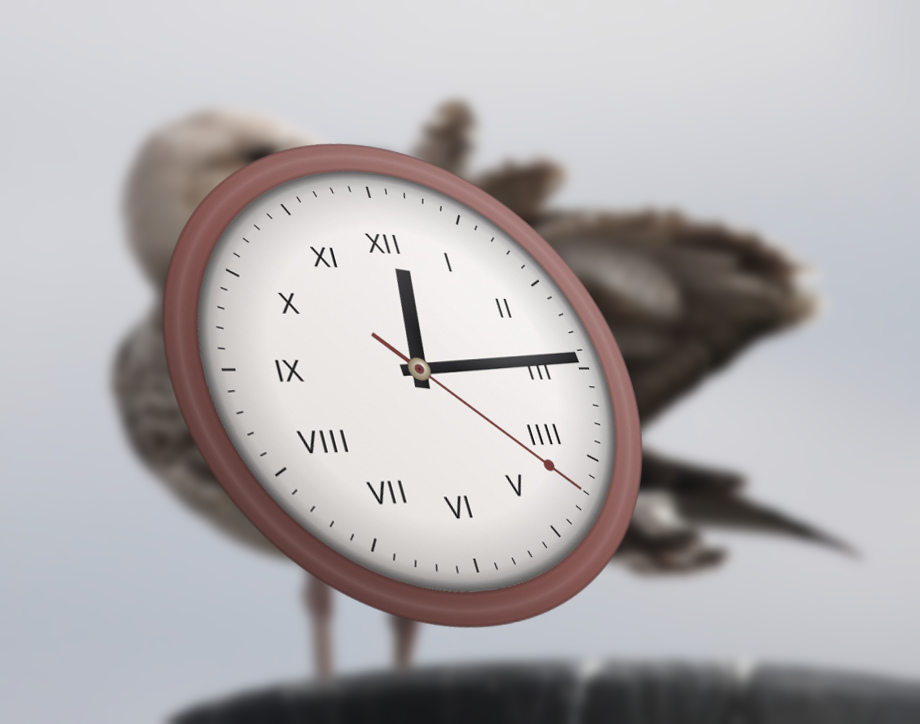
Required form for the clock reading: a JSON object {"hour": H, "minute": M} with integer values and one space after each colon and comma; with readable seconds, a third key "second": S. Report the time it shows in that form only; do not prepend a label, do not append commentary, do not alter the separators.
{"hour": 12, "minute": 14, "second": 22}
